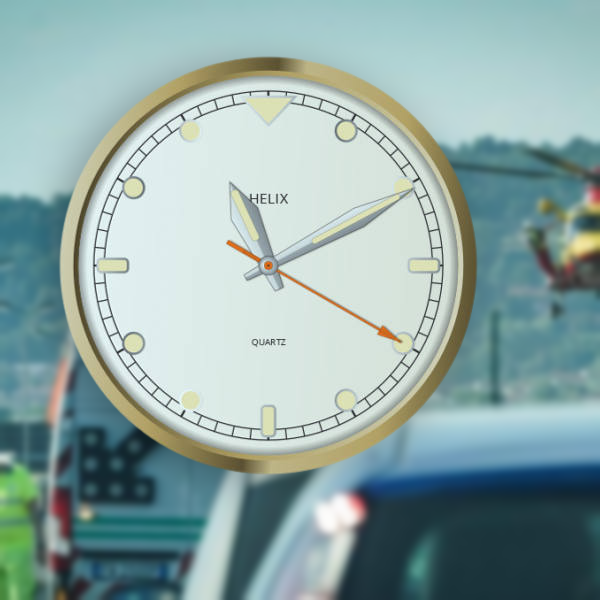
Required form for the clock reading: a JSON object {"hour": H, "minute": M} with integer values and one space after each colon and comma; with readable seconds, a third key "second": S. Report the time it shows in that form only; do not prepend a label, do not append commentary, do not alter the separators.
{"hour": 11, "minute": 10, "second": 20}
